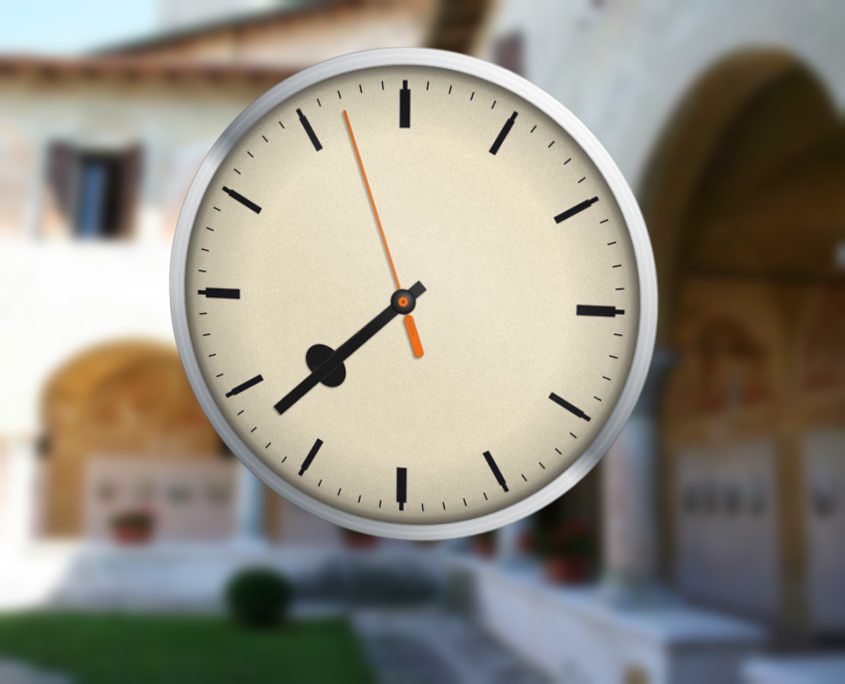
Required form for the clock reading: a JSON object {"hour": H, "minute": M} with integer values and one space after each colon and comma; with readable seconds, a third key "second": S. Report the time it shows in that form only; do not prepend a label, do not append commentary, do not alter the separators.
{"hour": 7, "minute": 37, "second": 57}
